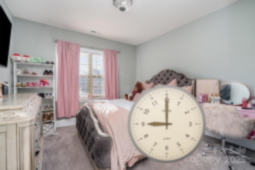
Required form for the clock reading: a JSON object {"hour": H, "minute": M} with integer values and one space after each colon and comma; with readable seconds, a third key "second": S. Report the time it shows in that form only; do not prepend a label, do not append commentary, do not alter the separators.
{"hour": 9, "minute": 0}
